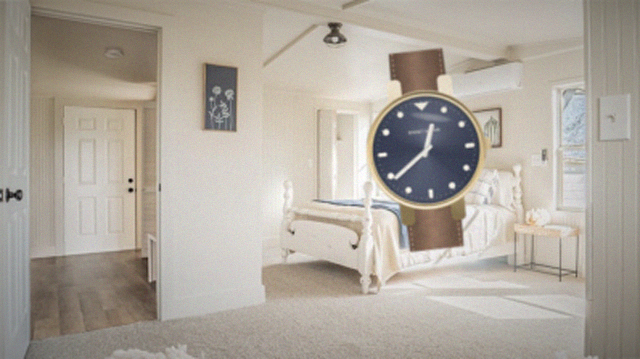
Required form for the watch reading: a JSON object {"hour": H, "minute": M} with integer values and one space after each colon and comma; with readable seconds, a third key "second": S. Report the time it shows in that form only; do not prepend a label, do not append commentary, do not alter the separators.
{"hour": 12, "minute": 39}
